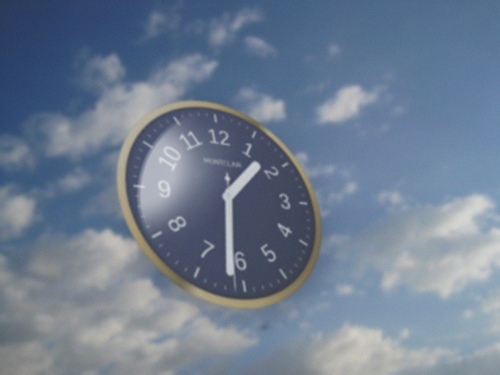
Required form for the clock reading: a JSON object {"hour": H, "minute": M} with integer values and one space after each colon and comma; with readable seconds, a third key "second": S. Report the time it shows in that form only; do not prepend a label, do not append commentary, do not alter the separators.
{"hour": 1, "minute": 31, "second": 31}
